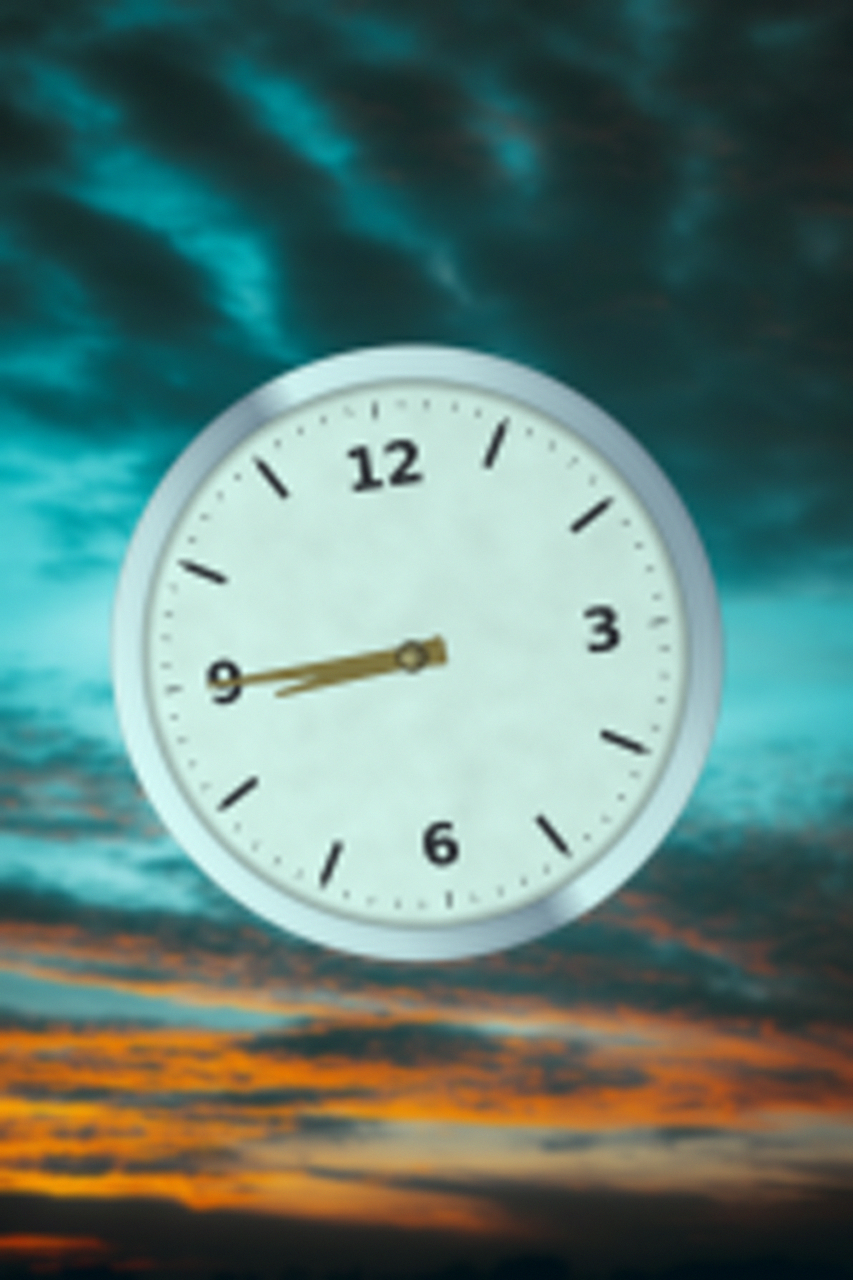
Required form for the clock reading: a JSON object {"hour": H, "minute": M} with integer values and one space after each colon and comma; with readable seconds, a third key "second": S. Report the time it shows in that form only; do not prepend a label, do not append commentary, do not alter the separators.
{"hour": 8, "minute": 45}
